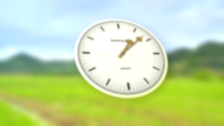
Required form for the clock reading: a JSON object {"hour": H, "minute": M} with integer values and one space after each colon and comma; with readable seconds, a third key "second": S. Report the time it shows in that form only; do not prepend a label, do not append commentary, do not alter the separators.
{"hour": 1, "minute": 8}
